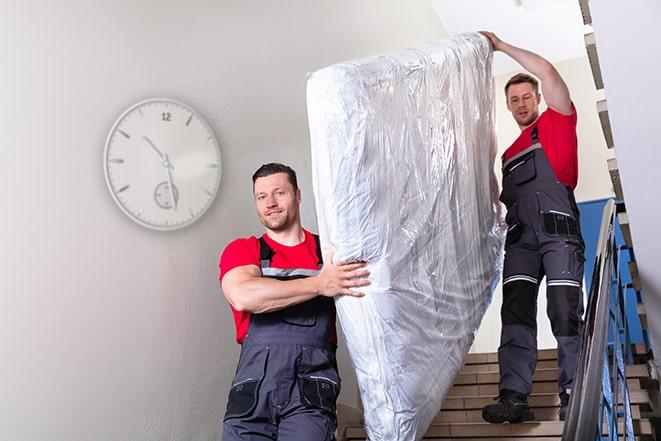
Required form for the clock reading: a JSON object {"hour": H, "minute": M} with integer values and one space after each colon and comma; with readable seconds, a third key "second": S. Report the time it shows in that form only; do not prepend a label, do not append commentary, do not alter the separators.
{"hour": 10, "minute": 28}
